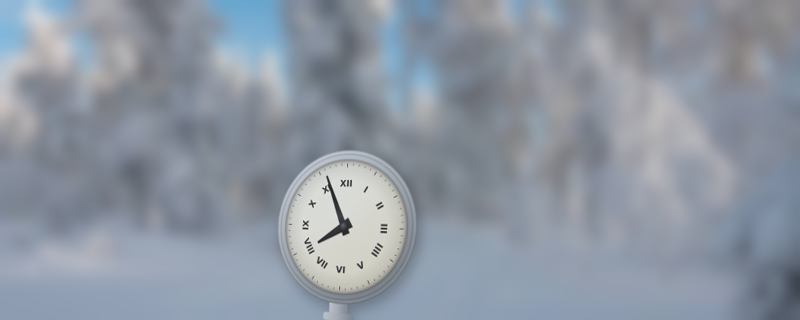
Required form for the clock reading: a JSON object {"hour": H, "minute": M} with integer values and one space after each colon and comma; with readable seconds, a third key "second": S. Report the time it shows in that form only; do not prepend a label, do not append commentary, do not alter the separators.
{"hour": 7, "minute": 56}
